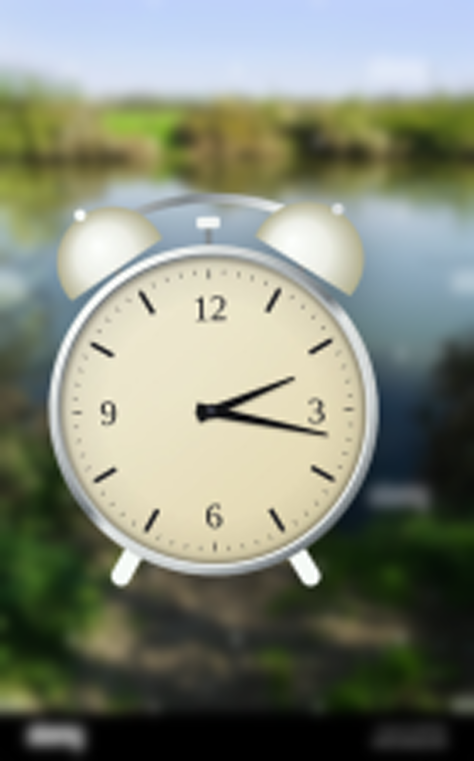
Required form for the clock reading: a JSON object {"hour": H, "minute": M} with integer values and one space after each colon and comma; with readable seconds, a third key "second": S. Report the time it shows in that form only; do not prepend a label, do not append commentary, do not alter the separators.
{"hour": 2, "minute": 17}
